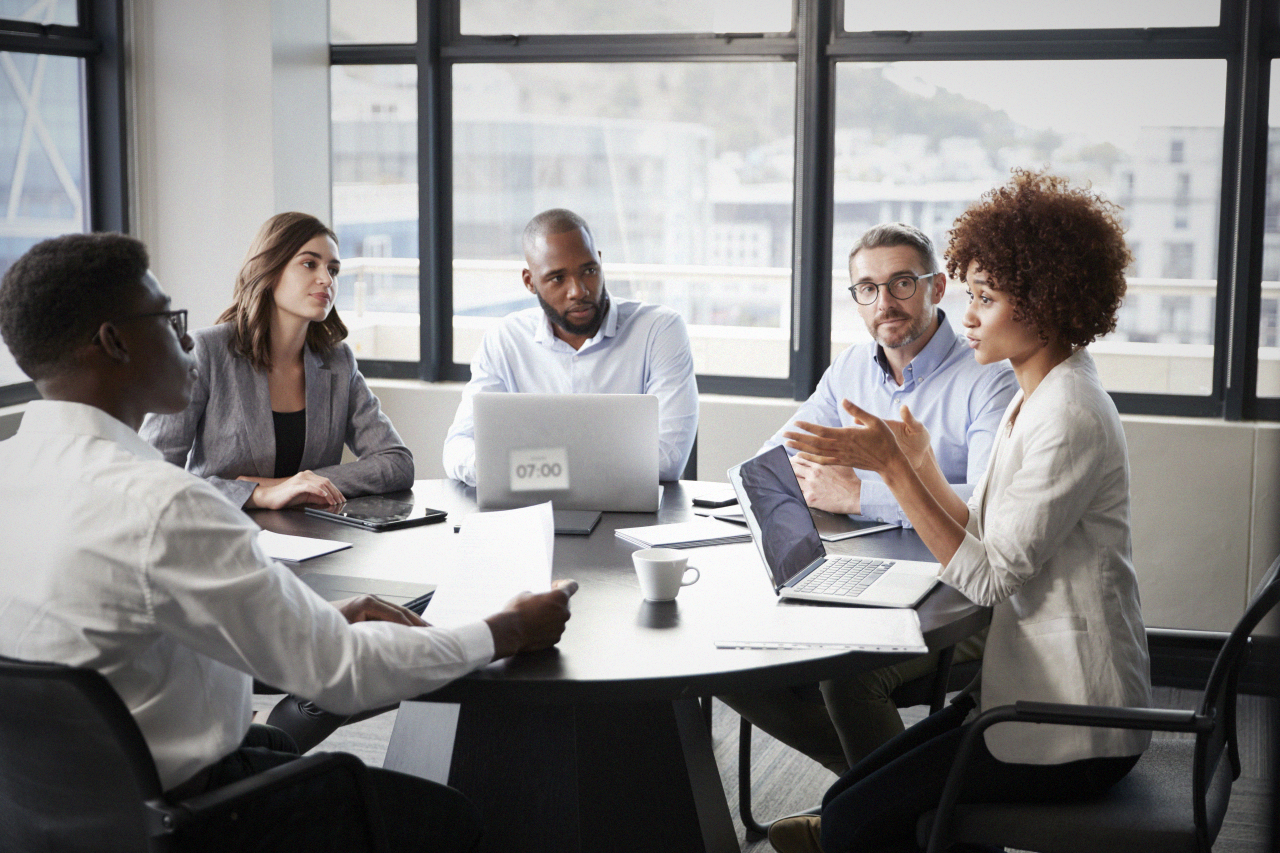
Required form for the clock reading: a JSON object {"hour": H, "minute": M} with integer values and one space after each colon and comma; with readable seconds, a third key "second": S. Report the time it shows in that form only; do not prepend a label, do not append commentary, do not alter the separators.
{"hour": 7, "minute": 0}
